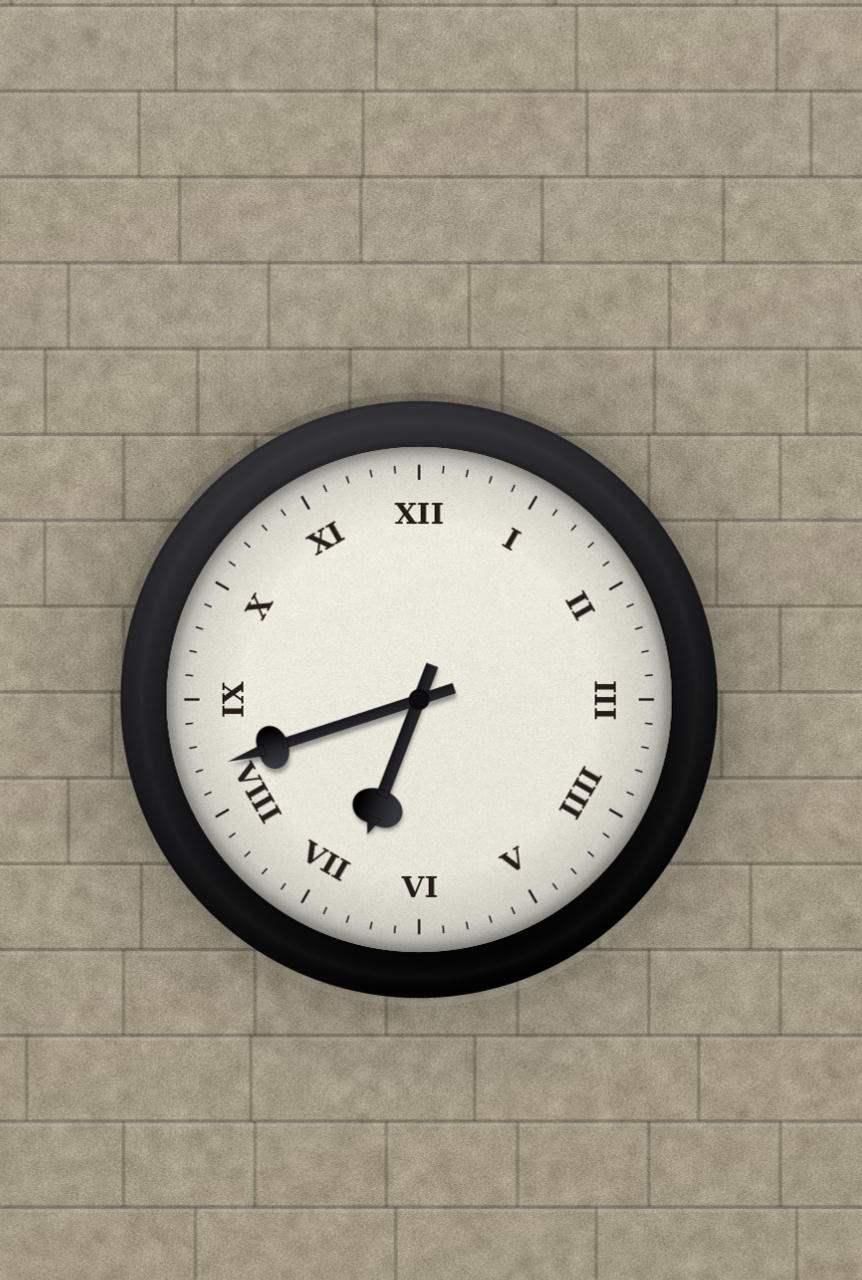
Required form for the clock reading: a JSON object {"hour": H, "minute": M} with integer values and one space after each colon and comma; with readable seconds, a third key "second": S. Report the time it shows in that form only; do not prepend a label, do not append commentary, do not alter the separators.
{"hour": 6, "minute": 42}
